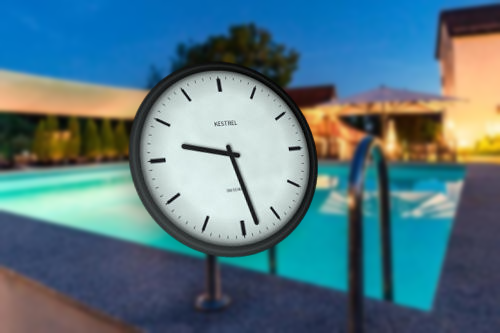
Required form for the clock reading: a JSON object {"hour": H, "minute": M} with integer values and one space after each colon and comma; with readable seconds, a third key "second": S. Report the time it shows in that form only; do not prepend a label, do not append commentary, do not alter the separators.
{"hour": 9, "minute": 28}
